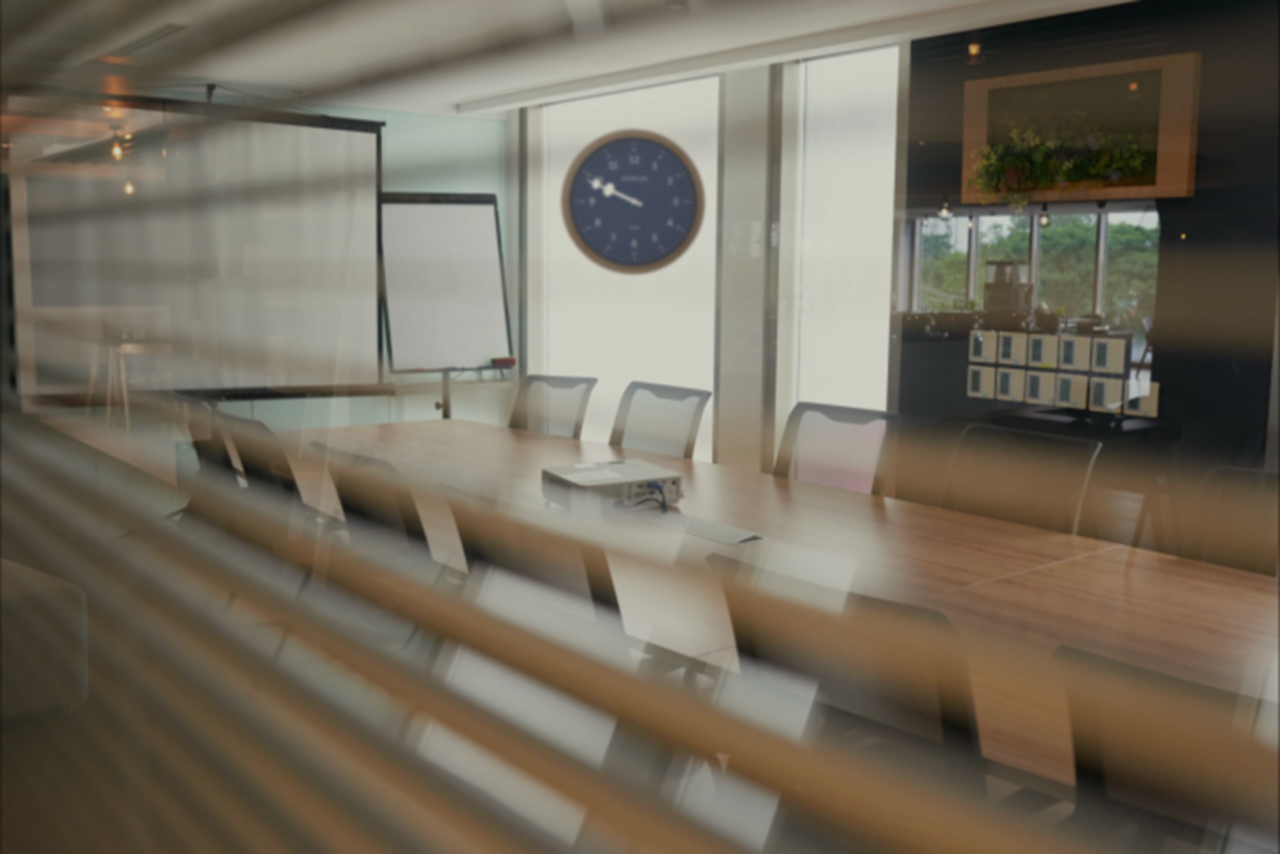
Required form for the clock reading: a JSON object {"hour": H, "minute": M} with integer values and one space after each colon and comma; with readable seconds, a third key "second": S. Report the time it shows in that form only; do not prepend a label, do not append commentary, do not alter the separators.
{"hour": 9, "minute": 49}
